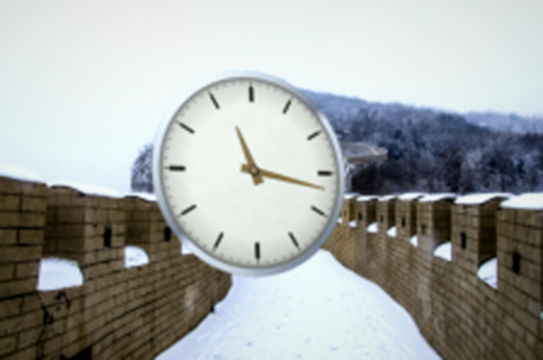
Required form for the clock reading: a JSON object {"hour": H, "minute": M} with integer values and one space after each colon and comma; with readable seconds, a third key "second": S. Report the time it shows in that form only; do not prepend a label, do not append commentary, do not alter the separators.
{"hour": 11, "minute": 17}
